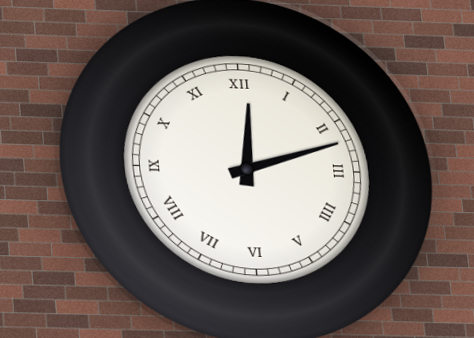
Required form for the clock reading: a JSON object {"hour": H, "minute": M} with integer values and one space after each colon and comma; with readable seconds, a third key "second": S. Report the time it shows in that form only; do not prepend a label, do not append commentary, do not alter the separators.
{"hour": 12, "minute": 12}
